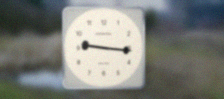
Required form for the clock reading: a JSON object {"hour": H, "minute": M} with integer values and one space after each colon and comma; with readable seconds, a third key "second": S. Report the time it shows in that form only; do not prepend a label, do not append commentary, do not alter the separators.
{"hour": 9, "minute": 16}
